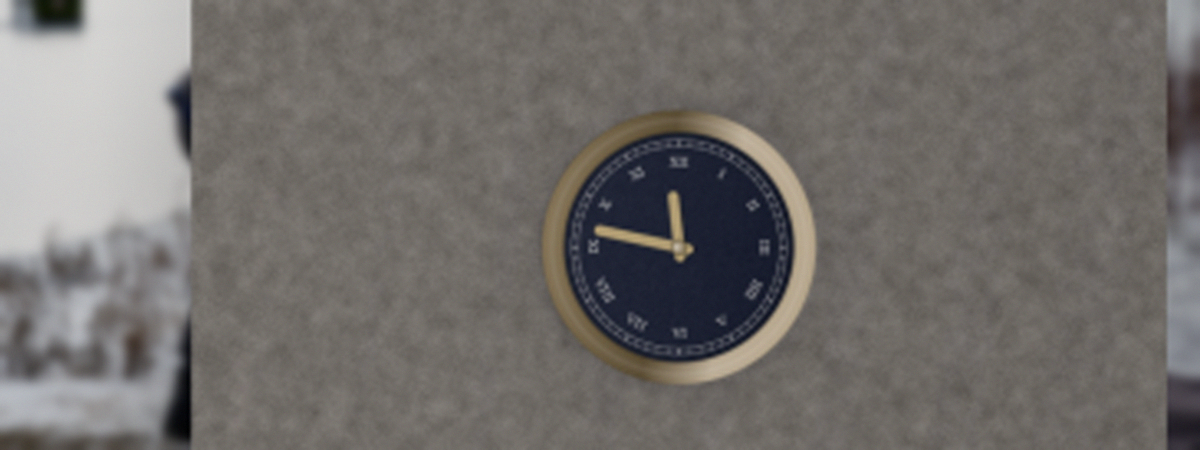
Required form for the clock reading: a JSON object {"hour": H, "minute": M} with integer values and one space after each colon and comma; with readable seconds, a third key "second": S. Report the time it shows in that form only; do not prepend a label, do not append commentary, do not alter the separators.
{"hour": 11, "minute": 47}
